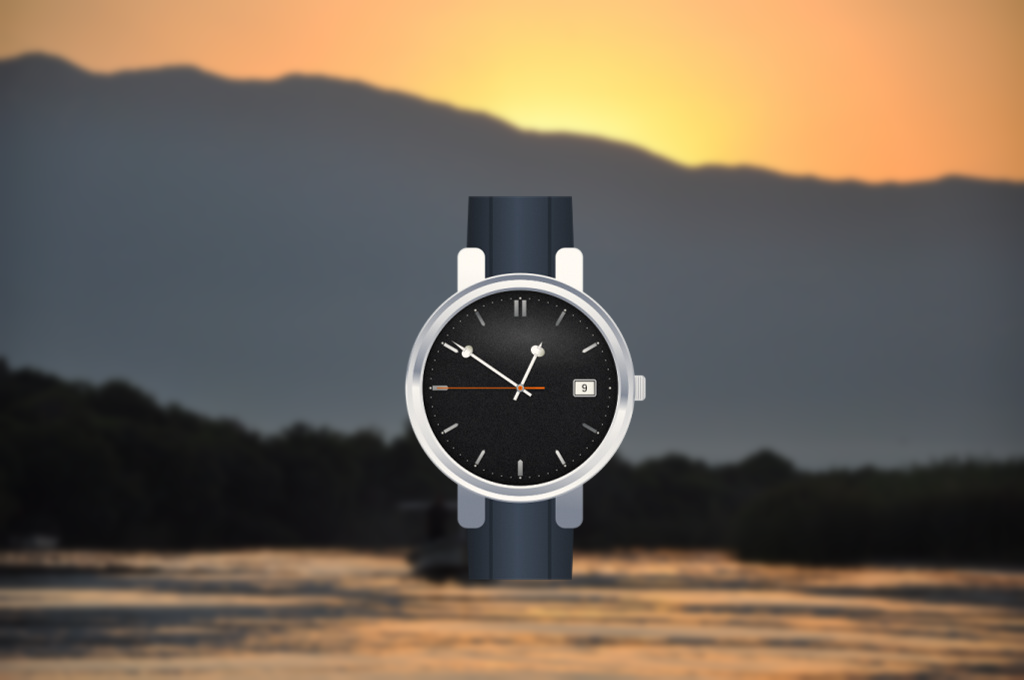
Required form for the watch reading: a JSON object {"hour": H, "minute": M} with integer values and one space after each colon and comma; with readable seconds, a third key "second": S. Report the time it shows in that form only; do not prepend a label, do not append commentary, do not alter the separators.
{"hour": 12, "minute": 50, "second": 45}
